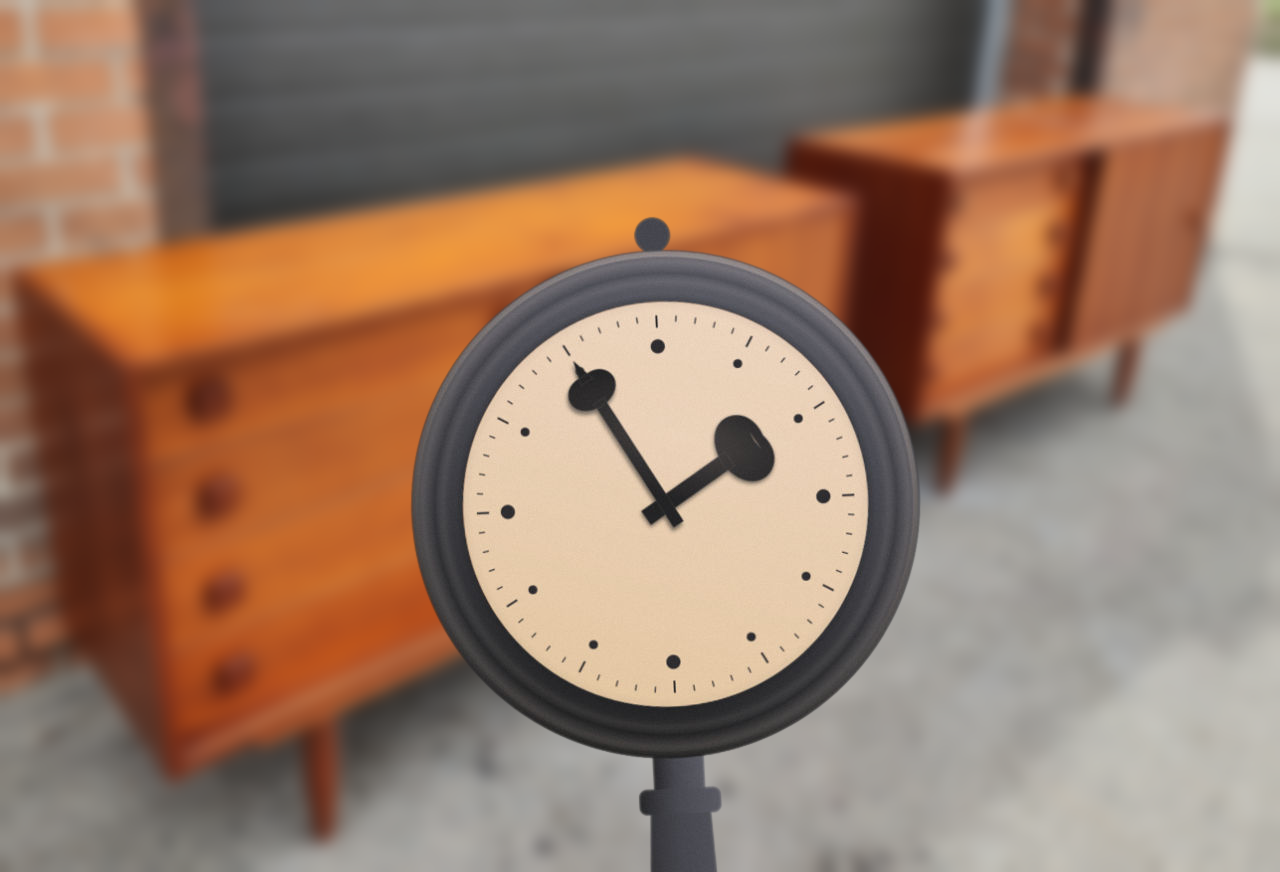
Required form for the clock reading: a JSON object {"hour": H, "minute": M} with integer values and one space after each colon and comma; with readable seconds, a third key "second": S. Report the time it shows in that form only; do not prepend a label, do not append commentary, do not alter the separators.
{"hour": 1, "minute": 55}
